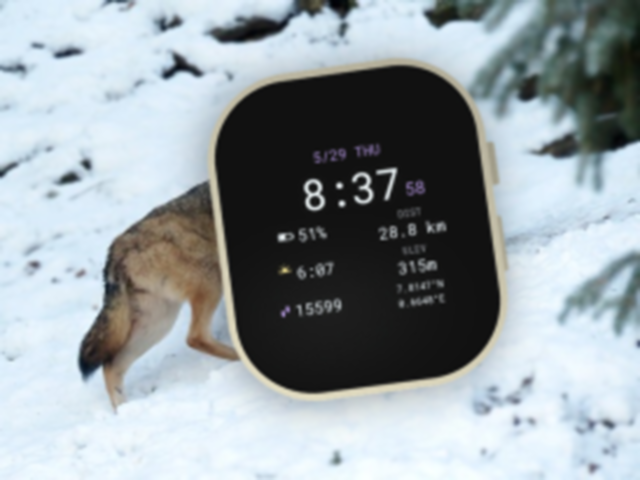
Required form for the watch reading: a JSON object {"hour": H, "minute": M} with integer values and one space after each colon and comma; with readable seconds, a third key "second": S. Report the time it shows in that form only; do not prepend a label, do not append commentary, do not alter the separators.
{"hour": 8, "minute": 37}
